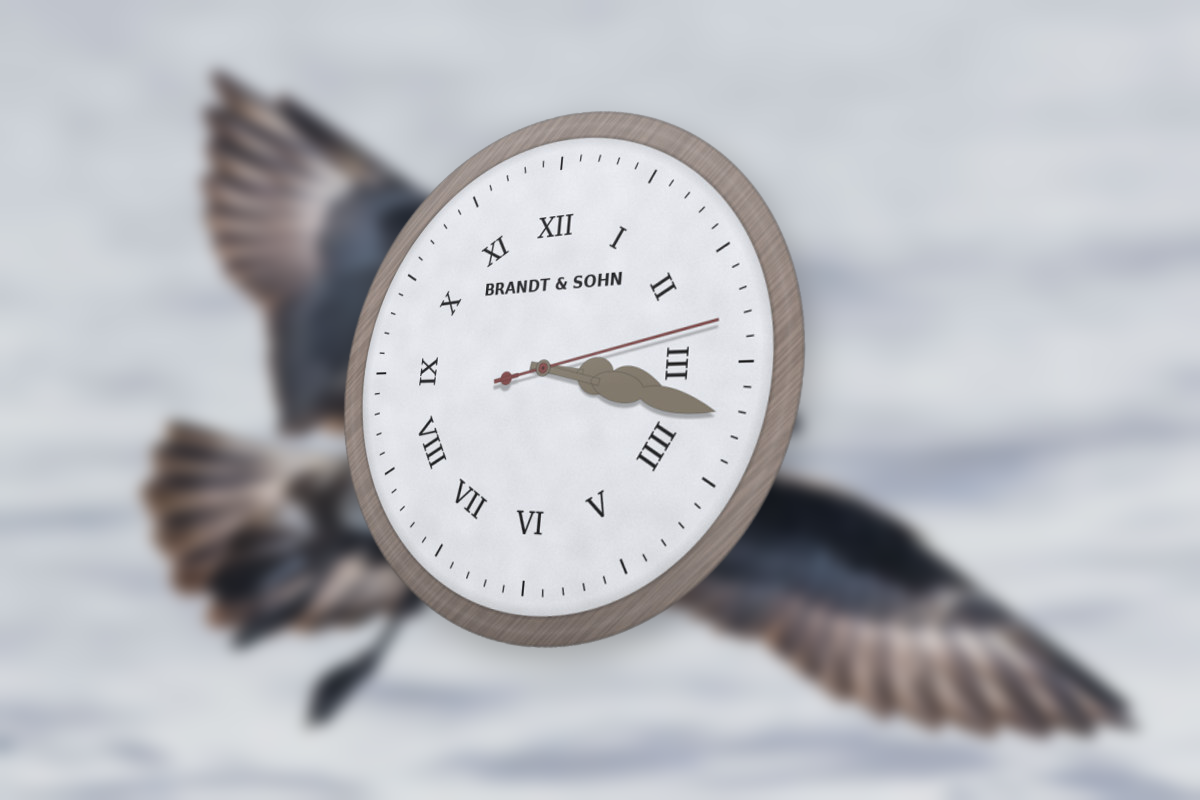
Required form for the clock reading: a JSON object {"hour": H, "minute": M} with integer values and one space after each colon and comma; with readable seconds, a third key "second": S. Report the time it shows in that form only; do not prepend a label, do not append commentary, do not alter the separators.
{"hour": 3, "minute": 17, "second": 13}
